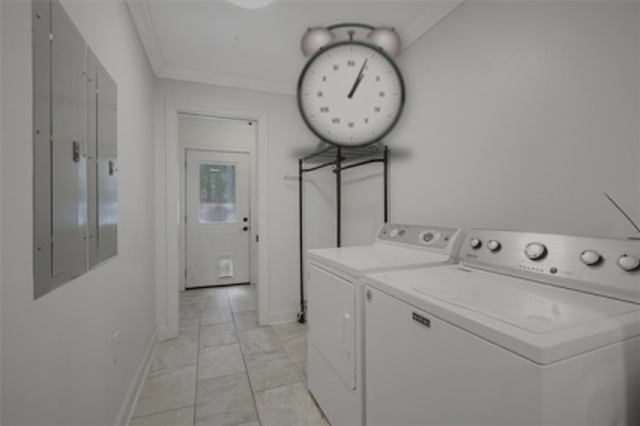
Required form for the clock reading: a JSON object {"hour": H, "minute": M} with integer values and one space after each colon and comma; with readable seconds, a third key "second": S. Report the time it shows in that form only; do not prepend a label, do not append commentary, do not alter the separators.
{"hour": 1, "minute": 4}
